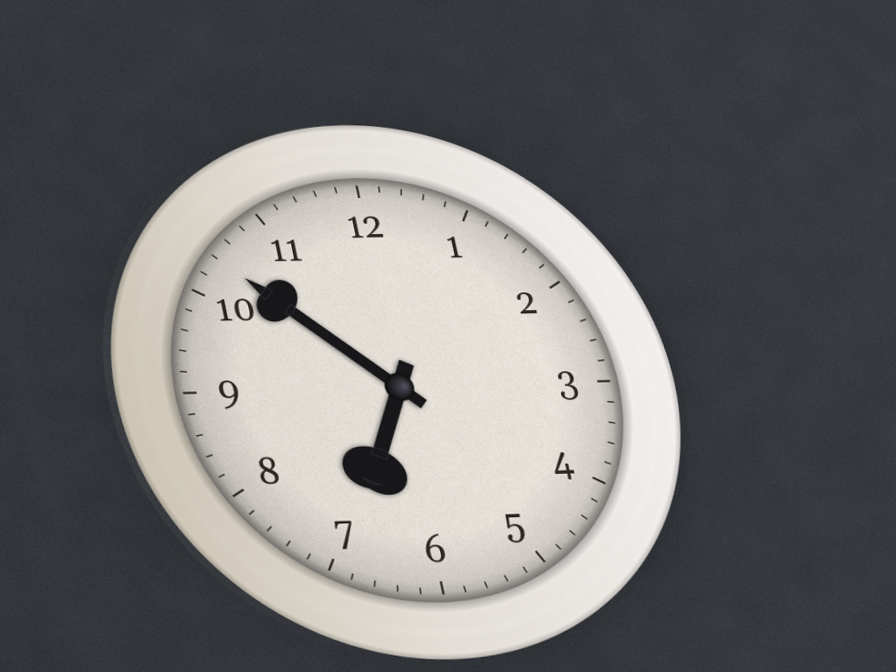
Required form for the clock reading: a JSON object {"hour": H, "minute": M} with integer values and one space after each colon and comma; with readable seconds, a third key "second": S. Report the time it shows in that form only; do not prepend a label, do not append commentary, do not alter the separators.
{"hour": 6, "minute": 52}
